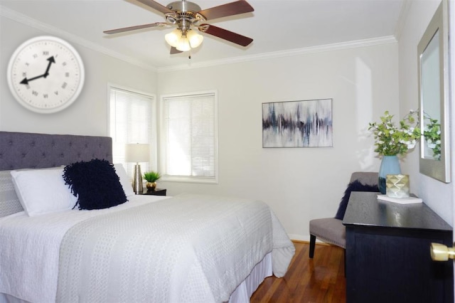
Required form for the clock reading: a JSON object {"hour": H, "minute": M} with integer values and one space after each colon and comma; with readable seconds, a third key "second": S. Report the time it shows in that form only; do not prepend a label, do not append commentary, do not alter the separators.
{"hour": 12, "minute": 42}
